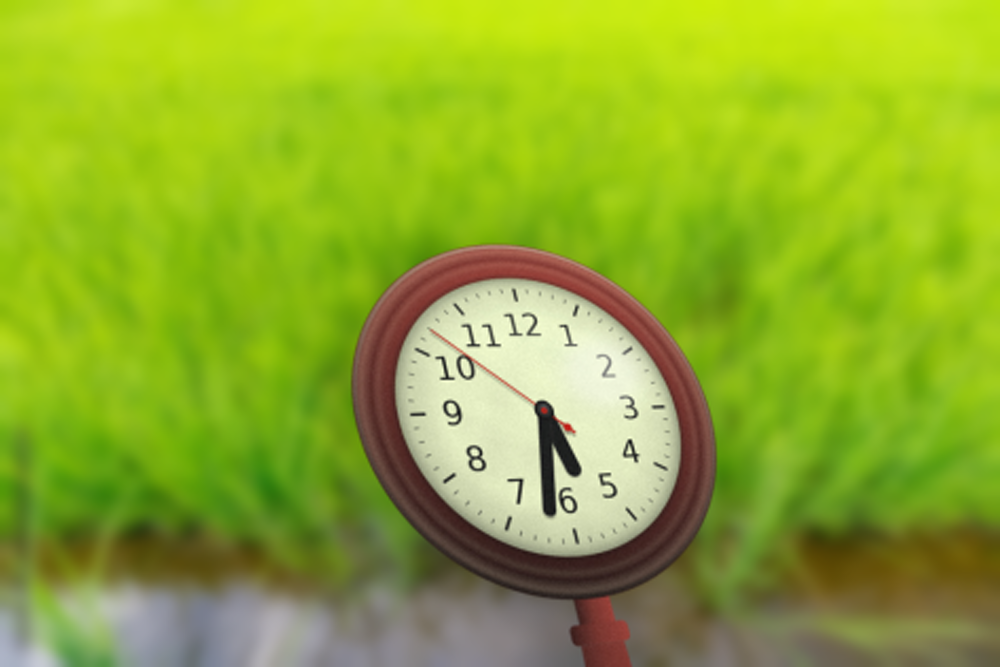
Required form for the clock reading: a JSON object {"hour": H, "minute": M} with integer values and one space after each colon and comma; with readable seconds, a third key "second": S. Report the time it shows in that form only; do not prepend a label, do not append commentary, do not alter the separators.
{"hour": 5, "minute": 31, "second": 52}
